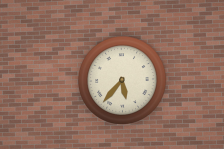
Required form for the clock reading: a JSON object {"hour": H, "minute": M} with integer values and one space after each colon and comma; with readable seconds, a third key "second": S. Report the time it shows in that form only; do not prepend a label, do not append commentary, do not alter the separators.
{"hour": 5, "minute": 37}
